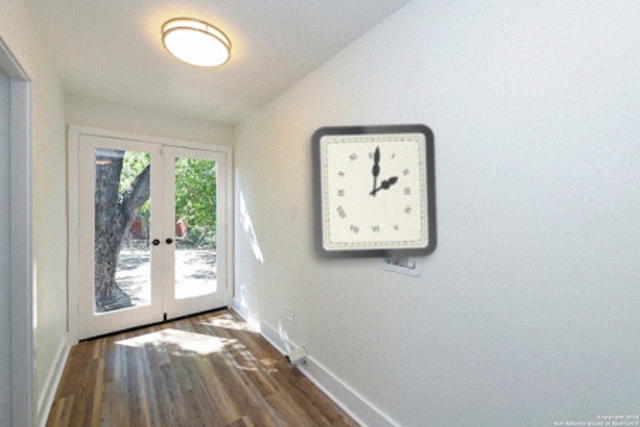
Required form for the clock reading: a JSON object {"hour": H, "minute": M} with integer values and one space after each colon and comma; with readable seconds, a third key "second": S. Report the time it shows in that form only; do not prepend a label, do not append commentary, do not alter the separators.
{"hour": 2, "minute": 1}
